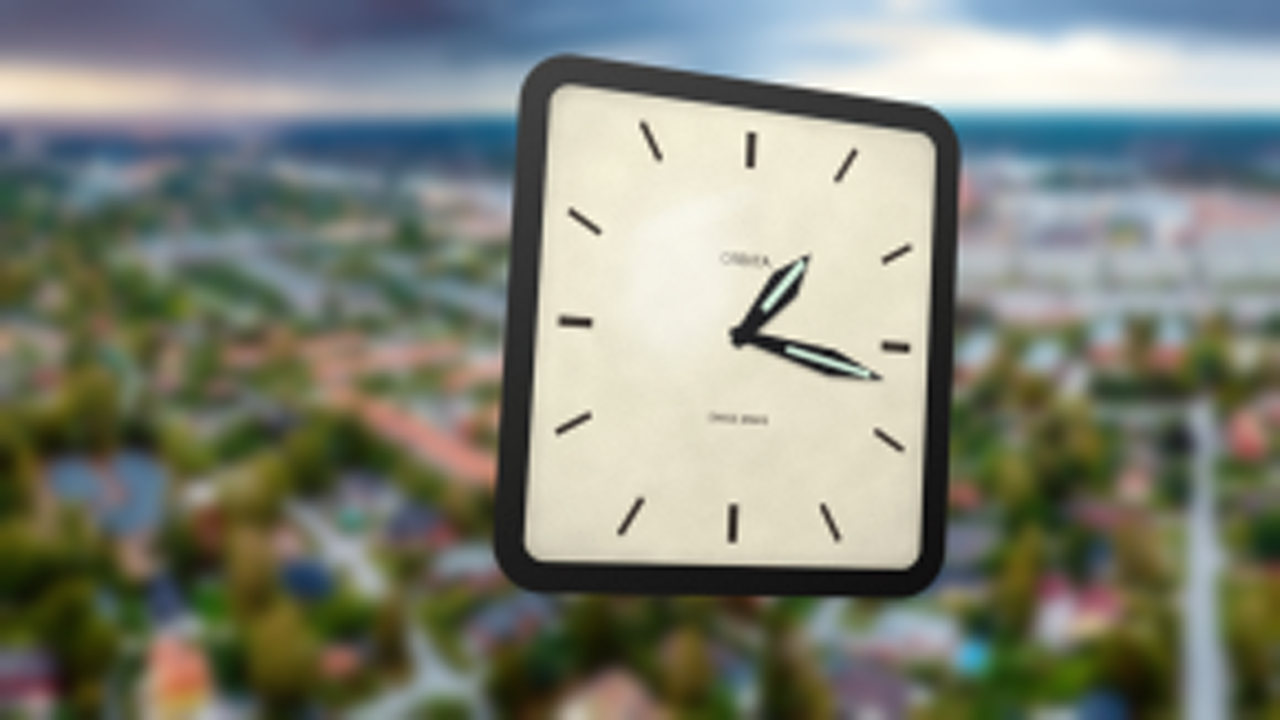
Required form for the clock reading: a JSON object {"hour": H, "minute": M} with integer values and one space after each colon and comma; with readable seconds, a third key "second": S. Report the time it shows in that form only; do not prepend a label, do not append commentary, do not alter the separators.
{"hour": 1, "minute": 17}
